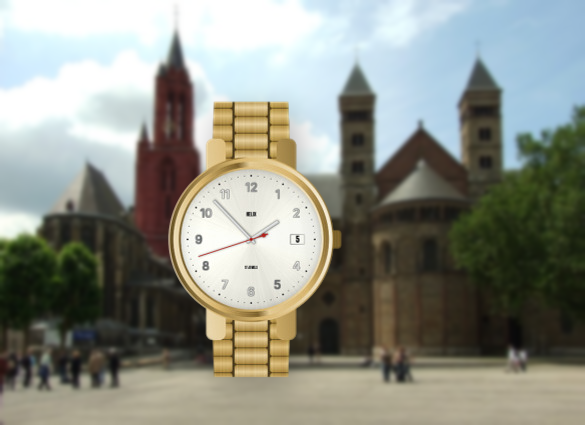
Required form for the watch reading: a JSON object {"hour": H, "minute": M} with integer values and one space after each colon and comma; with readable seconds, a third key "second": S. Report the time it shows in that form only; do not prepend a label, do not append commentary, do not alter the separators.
{"hour": 1, "minute": 52, "second": 42}
